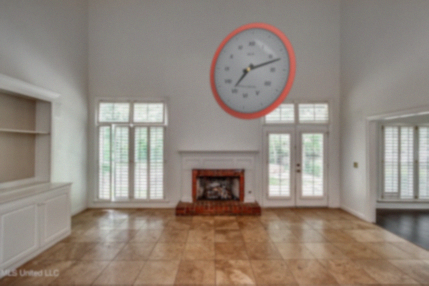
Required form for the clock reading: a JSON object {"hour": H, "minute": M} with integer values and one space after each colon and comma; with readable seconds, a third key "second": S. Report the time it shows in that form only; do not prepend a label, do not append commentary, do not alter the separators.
{"hour": 7, "minute": 12}
